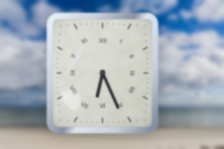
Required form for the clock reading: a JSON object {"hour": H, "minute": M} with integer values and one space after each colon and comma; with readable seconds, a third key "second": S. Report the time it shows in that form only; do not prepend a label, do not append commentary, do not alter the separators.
{"hour": 6, "minute": 26}
